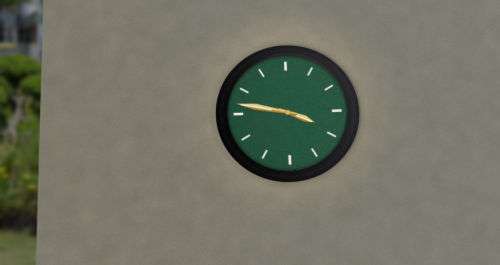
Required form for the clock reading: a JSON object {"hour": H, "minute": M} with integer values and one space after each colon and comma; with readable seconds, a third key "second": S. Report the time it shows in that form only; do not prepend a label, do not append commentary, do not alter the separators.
{"hour": 3, "minute": 47}
